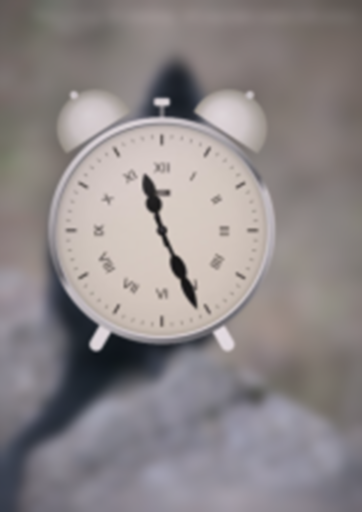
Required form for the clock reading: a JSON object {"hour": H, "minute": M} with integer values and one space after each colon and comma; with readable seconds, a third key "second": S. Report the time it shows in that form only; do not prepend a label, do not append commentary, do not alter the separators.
{"hour": 11, "minute": 26}
